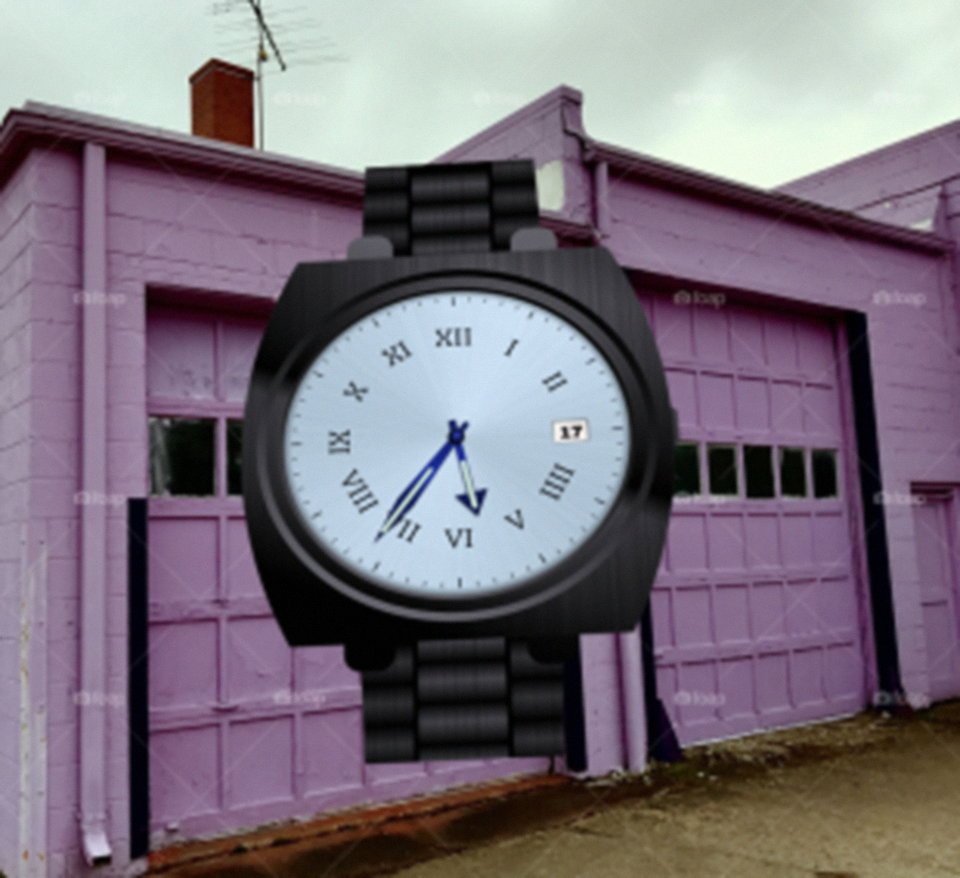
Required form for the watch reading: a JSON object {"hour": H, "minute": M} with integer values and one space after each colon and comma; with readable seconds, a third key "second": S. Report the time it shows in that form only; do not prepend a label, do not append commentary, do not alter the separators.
{"hour": 5, "minute": 36}
